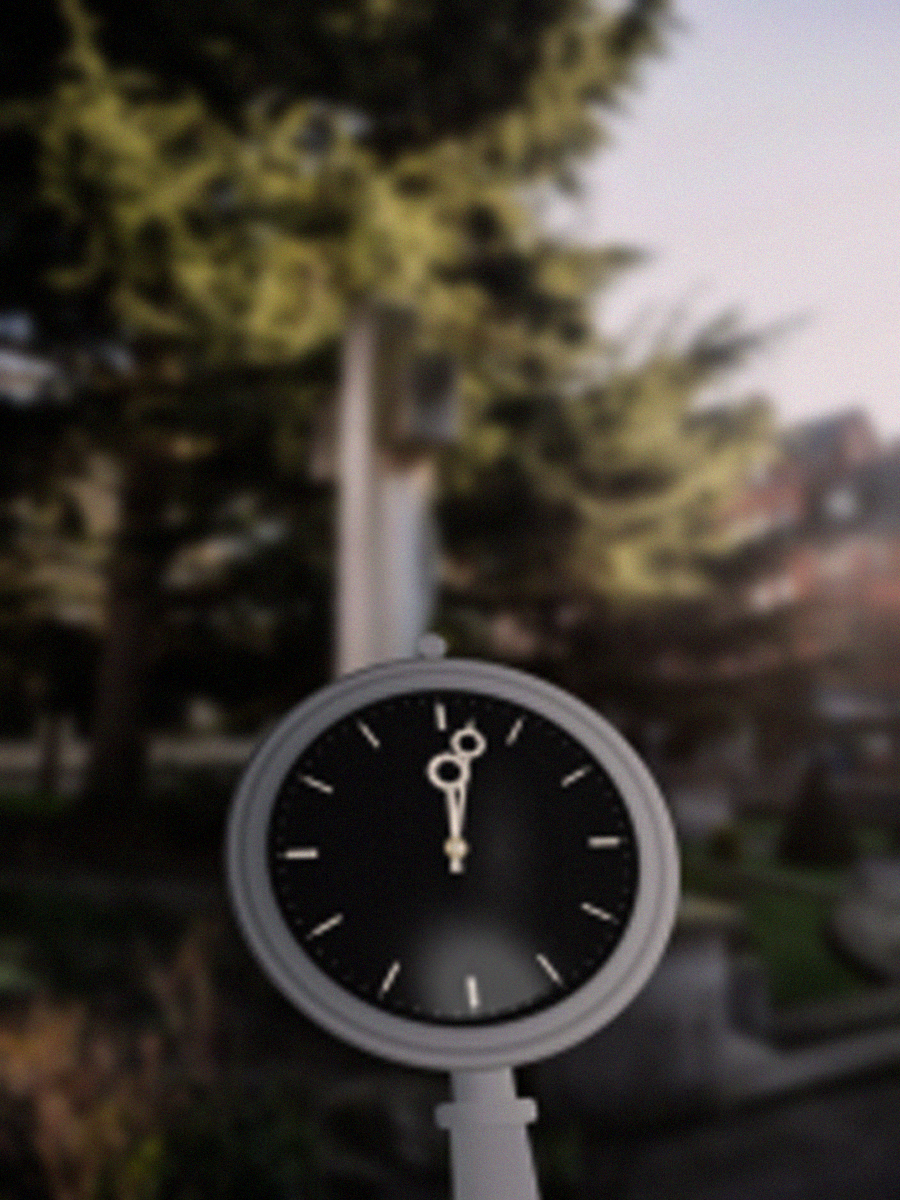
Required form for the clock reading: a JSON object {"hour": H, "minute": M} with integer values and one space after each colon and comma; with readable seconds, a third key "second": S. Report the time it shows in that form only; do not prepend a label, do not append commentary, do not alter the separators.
{"hour": 12, "minute": 2}
